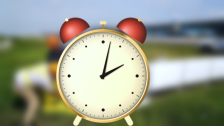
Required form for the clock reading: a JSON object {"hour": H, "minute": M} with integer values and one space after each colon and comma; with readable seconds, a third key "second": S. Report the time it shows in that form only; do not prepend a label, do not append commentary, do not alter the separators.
{"hour": 2, "minute": 2}
